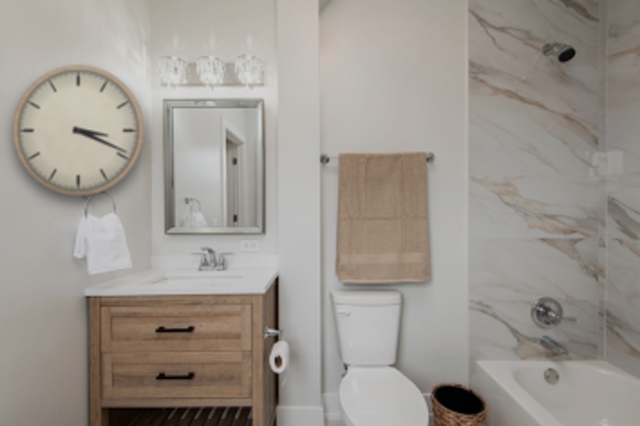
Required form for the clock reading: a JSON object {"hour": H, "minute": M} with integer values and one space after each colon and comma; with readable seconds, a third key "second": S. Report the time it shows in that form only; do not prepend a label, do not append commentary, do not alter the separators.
{"hour": 3, "minute": 19}
